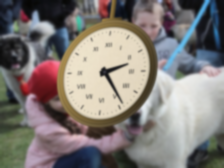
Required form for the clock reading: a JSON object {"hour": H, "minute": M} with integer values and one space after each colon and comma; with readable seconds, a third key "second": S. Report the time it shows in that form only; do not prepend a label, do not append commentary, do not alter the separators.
{"hour": 2, "minute": 24}
